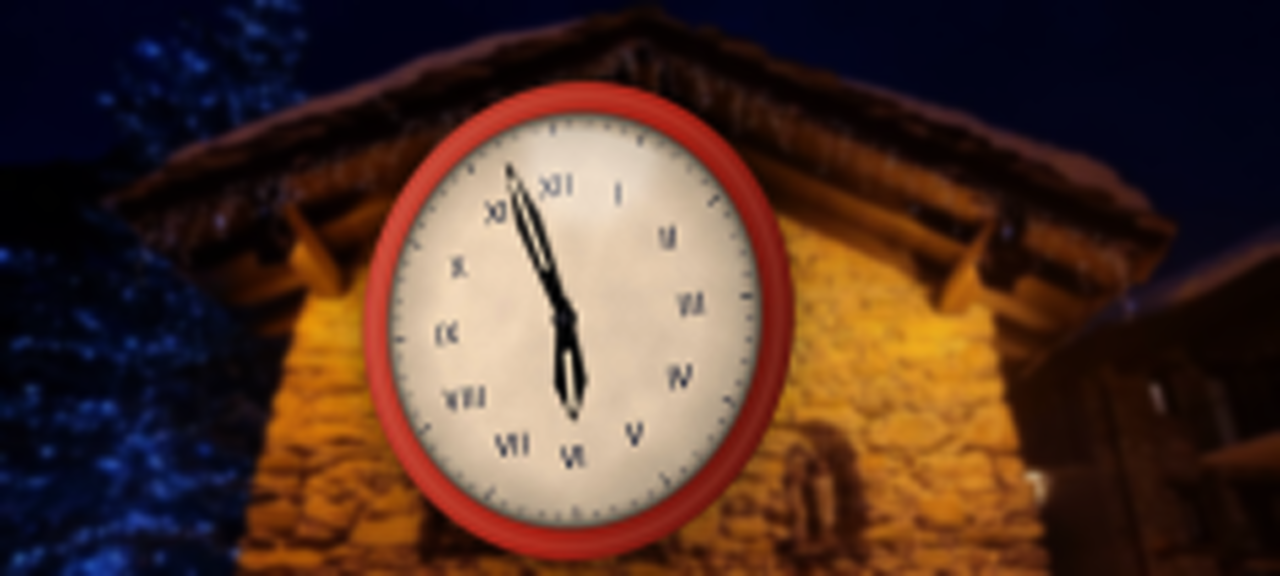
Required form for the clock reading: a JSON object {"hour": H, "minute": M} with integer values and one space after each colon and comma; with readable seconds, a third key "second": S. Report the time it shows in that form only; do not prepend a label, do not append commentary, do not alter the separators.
{"hour": 5, "minute": 57}
